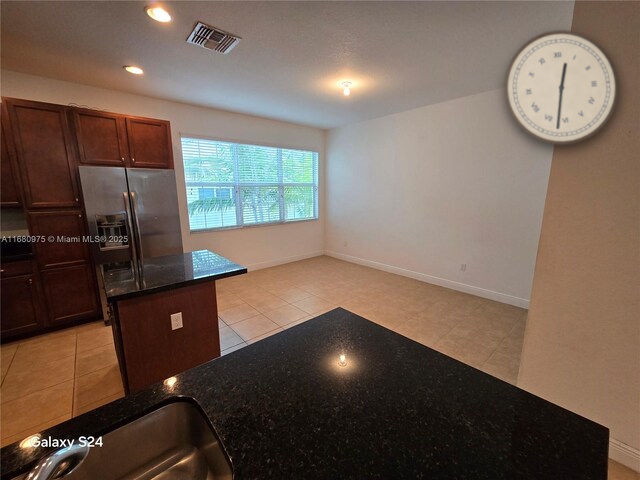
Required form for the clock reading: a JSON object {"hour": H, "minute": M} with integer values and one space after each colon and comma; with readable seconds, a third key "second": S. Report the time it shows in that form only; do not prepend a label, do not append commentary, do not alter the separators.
{"hour": 12, "minute": 32}
